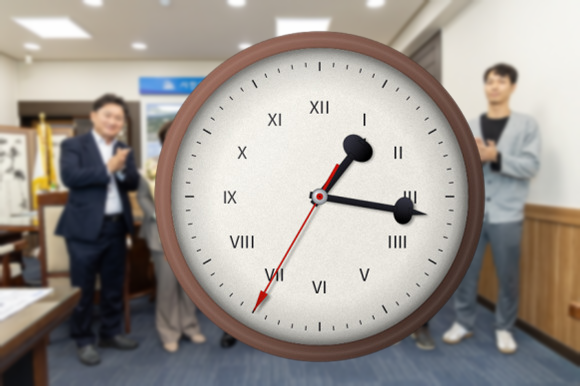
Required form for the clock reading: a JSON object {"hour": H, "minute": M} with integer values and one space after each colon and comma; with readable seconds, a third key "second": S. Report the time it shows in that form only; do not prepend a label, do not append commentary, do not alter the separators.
{"hour": 1, "minute": 16, "second": 35}
